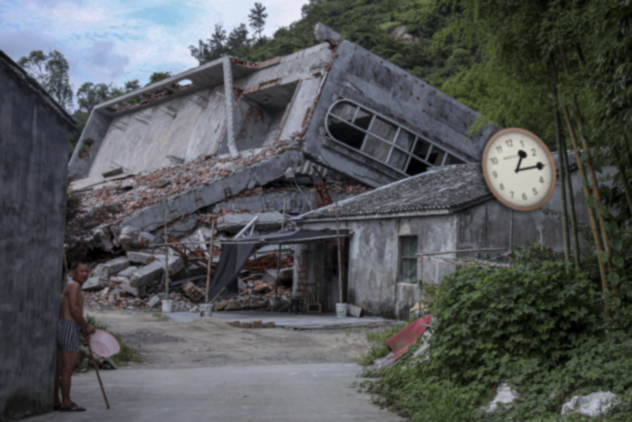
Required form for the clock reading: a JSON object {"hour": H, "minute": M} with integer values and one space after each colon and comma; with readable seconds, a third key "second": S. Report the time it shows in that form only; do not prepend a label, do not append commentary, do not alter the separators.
{"hour": 1, "minute": 15}
